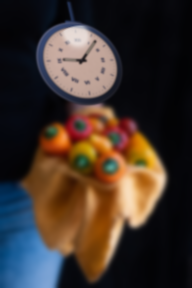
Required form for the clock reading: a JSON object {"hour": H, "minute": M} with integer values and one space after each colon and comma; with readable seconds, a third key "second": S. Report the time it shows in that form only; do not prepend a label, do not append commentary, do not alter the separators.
{"hour": 9, "minute": 7}
